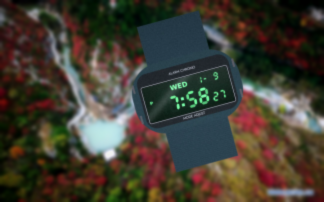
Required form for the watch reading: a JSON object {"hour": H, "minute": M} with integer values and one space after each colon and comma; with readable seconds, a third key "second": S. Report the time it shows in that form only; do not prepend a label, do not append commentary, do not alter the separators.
{"hour": 7, "minute": 58, "second": 27}
